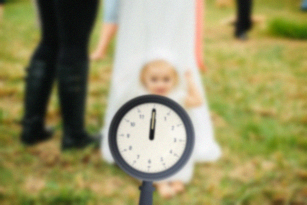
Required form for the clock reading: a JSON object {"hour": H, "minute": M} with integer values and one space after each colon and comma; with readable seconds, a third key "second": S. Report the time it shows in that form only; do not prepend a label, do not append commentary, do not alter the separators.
{"hour": 12, "minute": 0}
